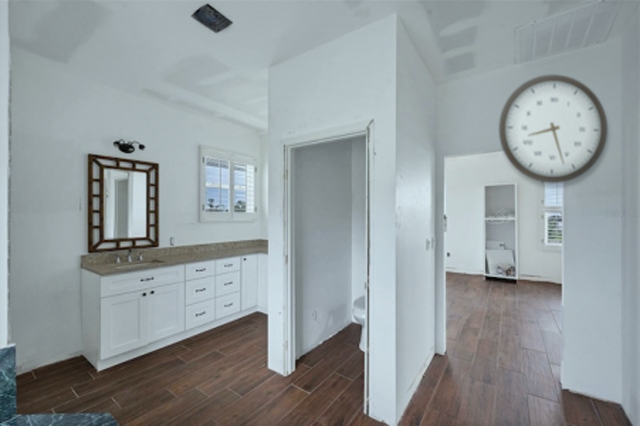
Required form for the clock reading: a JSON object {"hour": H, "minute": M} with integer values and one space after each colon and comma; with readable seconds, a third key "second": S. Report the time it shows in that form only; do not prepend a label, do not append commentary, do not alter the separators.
{"hour": 8, "minute": 27}
